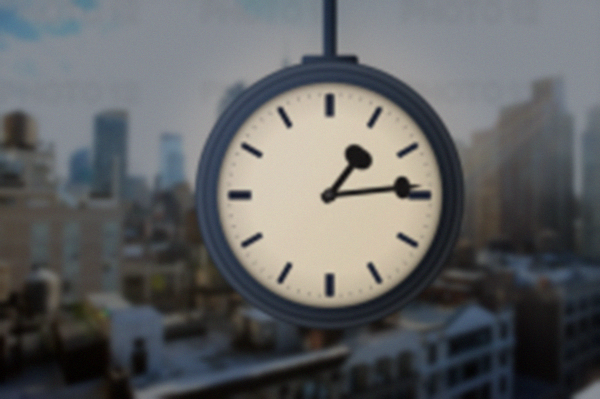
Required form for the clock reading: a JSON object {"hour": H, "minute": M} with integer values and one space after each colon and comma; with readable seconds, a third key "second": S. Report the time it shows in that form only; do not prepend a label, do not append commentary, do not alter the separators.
{"hour": 1, "minute": 14}
